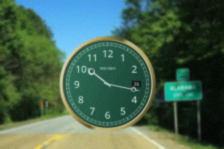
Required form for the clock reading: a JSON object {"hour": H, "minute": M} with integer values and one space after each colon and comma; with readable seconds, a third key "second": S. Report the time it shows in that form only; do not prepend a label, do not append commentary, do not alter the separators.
{"hour": 10, "minute": 17}
